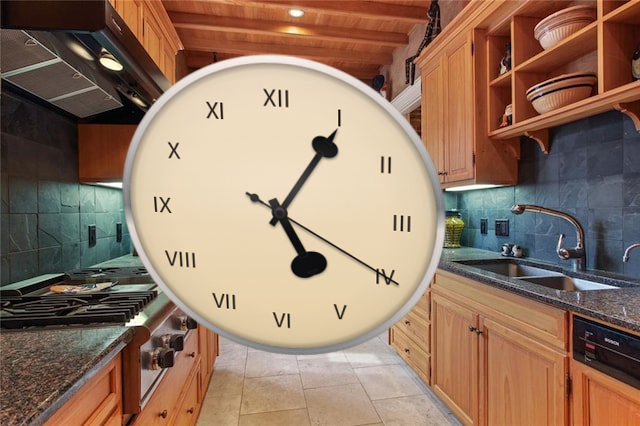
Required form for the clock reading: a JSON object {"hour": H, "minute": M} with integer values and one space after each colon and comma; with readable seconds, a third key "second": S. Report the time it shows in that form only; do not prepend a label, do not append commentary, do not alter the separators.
{"hour": 5, "minute": 5, "second": 20}
